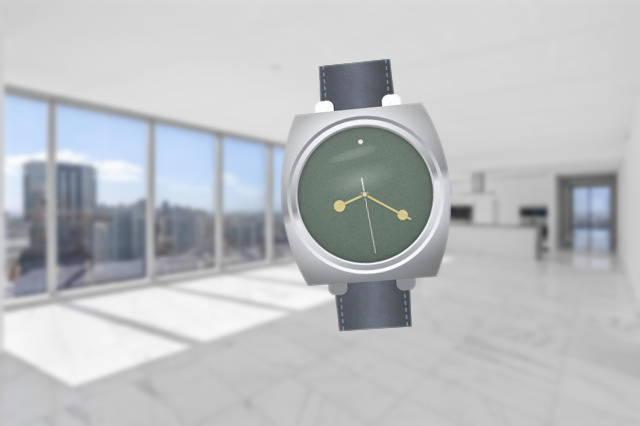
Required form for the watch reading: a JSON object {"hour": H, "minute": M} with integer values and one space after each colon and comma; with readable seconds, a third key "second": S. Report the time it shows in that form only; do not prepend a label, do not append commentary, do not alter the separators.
{"hour": 8, "minute": 20, "second": 29}
